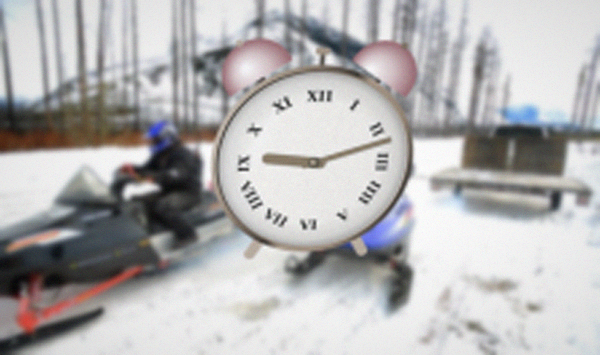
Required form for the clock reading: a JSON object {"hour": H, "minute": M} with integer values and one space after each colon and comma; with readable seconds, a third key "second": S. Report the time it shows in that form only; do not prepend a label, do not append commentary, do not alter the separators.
{"hour": 9, "minute": 12}
